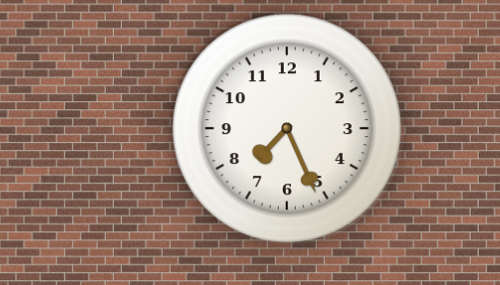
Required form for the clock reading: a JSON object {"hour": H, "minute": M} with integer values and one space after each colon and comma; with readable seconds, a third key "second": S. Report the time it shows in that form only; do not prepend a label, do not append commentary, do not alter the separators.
{"hour": 7, "minute": 26}
